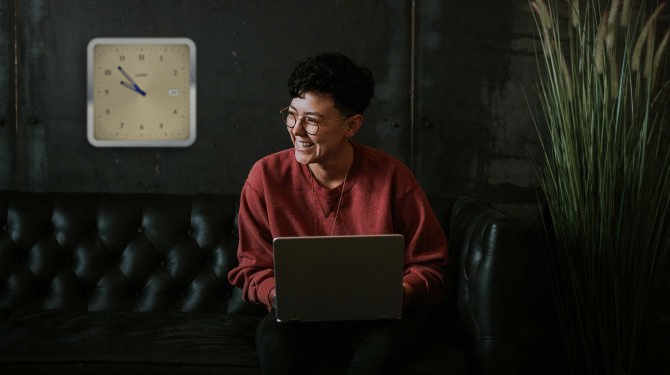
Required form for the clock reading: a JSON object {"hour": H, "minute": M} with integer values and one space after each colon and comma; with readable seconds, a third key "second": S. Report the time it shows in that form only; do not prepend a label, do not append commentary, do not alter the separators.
{"hour": 9, "minute": 53}
